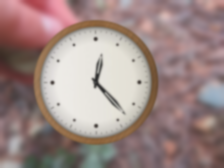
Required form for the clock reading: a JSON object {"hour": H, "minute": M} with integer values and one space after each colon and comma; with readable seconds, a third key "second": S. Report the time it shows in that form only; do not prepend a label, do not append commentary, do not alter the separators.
{"hour": 12, "minute": 23}
